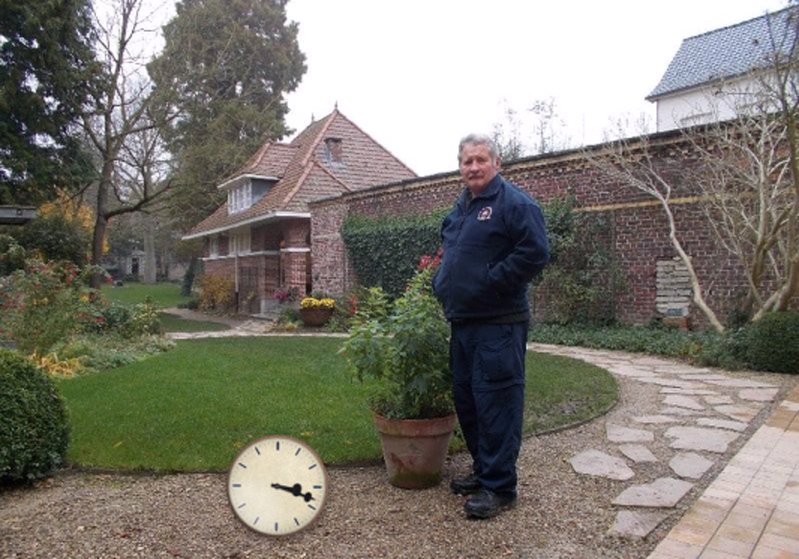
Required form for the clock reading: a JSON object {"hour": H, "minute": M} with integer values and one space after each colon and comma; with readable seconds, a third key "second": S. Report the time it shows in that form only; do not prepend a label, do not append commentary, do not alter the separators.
{"hour": 3, "minute": 18}
